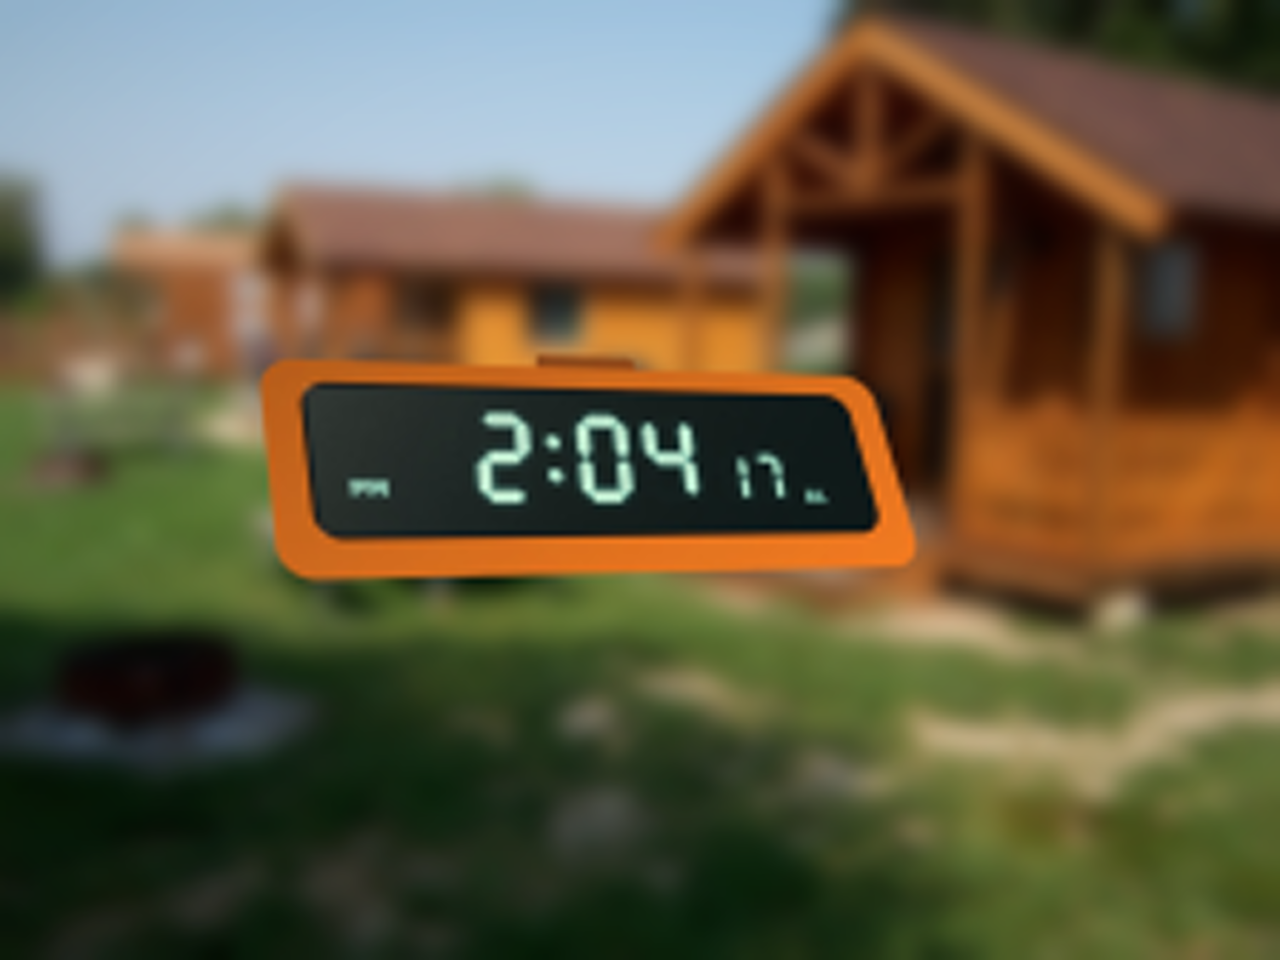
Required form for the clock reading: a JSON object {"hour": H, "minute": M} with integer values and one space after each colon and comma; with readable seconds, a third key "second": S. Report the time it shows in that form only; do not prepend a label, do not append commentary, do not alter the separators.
{"hour": 2, "minute": 4, "second": 17}
